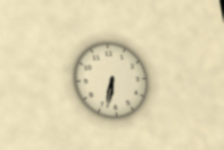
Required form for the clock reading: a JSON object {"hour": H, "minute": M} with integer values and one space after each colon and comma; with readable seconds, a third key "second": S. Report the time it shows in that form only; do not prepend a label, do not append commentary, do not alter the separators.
{"hour": 6, "minute": 33}
